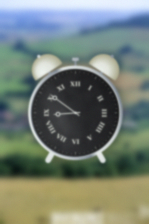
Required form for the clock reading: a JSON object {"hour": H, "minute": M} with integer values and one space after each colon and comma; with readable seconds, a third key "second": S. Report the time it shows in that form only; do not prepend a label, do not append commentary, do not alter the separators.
{"hour": 8, "minute": 51}
